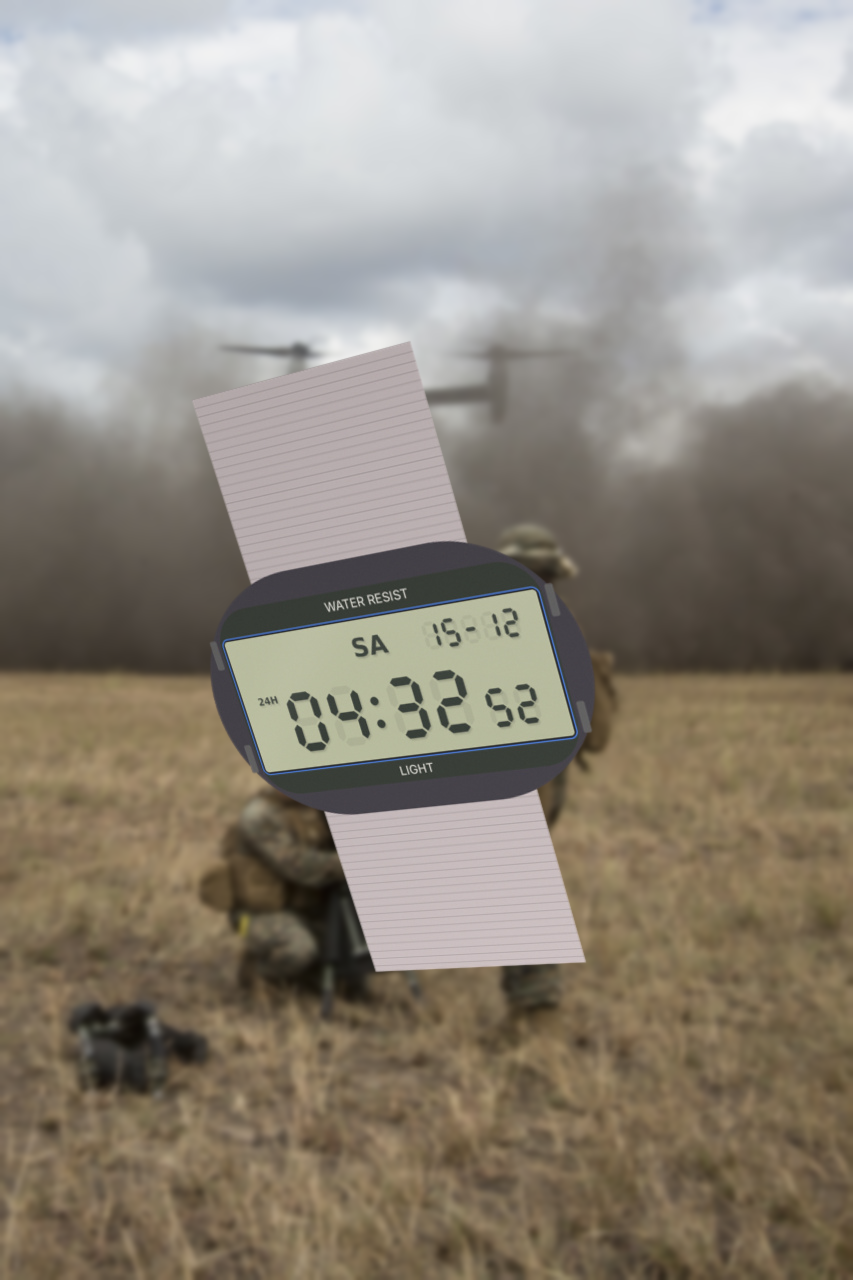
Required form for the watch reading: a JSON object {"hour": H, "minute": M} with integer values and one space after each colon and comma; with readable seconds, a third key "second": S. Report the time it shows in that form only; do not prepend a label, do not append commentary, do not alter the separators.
{"hour": 4, "minute": 32, "second": 52}
